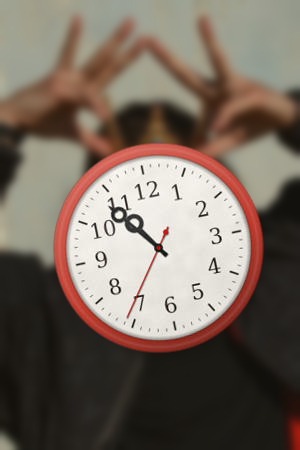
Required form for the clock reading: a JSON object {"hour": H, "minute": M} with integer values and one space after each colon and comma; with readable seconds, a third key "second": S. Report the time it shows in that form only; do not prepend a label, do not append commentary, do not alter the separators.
{"hour": 10, "minute": 53, "second": 36}
